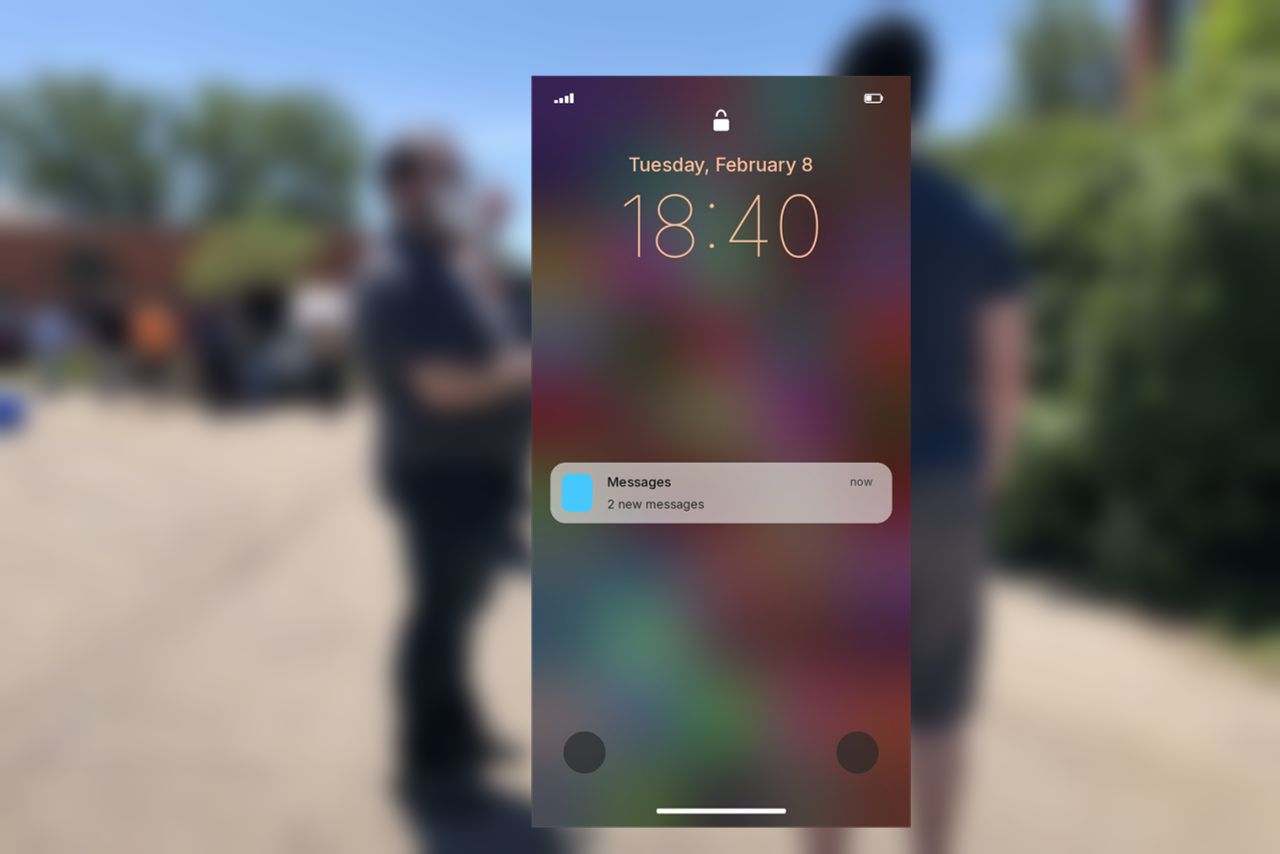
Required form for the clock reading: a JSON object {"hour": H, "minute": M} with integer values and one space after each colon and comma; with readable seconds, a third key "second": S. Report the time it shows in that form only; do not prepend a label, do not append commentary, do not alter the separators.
{"hour": 18, "minute": 40}
